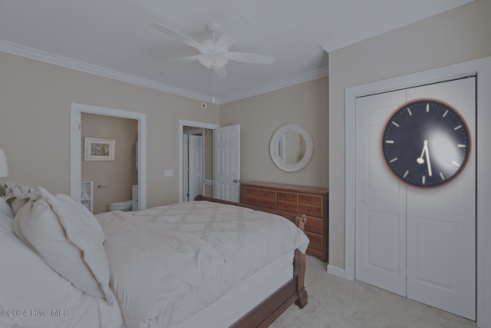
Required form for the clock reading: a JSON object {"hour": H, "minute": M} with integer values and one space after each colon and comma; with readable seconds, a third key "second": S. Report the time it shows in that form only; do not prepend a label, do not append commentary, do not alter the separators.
{"hour": 6, "minute": 28}
